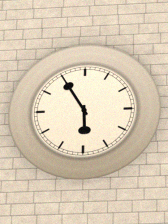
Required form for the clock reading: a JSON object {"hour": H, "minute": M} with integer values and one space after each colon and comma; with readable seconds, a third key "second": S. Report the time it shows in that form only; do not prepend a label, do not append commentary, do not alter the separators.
{"hour": 5, "minute": 55}
